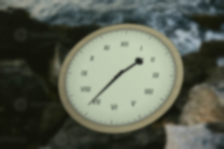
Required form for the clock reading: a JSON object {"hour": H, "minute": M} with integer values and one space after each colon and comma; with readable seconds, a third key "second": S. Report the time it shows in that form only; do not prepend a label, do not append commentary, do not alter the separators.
{"hour": 1, "minute": 36}
